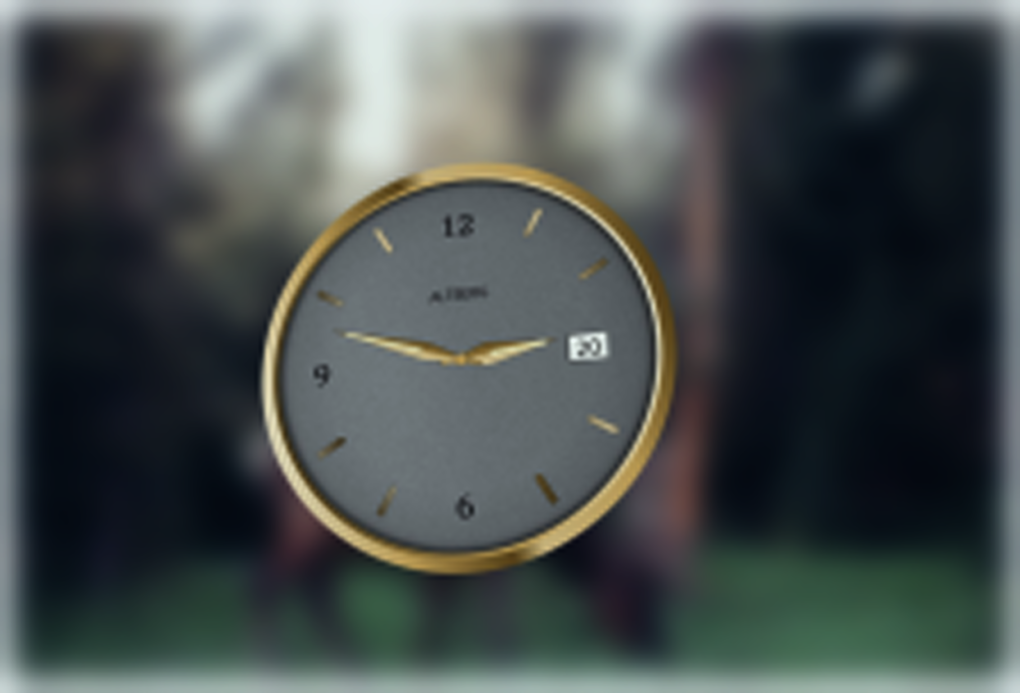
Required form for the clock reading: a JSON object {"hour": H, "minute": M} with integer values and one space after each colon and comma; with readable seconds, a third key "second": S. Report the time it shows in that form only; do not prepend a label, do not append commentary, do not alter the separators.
{"hour": 2, "minute": 48}
